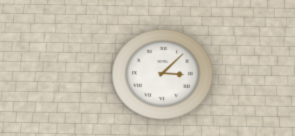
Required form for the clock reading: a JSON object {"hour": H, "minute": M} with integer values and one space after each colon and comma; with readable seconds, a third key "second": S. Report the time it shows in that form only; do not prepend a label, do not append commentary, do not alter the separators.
{"hour": 3, "minute": 7}
